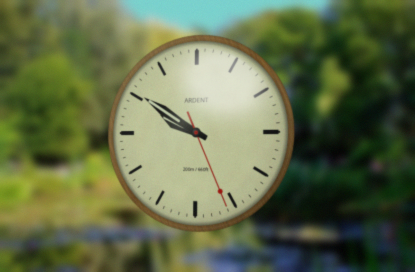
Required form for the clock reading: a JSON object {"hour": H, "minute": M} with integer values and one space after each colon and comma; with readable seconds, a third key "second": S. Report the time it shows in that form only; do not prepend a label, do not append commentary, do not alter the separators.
{"hour": 9, "minute": 50, "second": 26}
